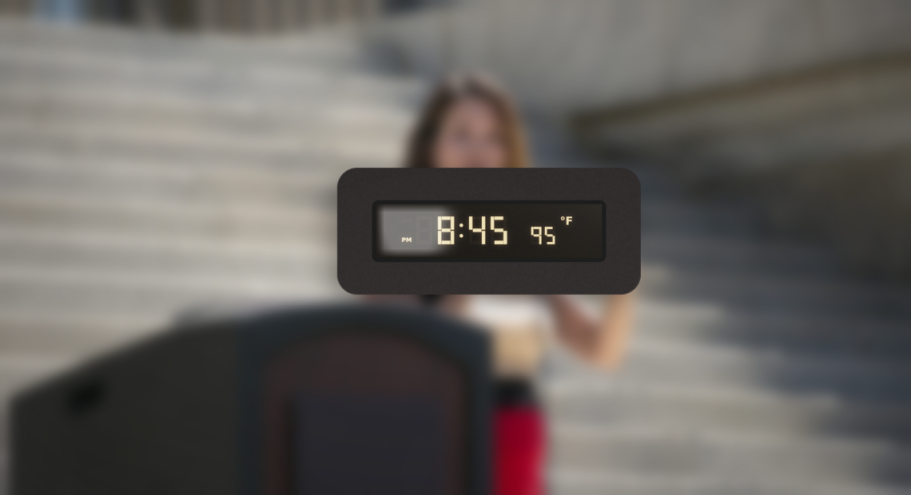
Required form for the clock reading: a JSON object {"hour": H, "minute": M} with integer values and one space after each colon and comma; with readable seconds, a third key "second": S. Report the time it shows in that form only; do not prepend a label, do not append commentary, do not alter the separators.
{"hour": 8, "minute": 45}
